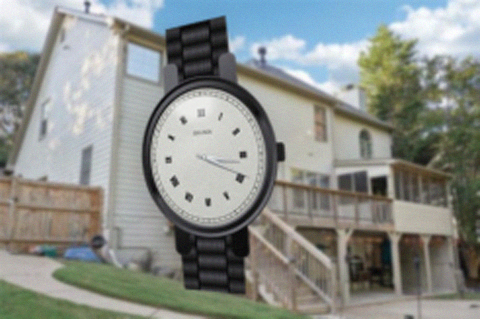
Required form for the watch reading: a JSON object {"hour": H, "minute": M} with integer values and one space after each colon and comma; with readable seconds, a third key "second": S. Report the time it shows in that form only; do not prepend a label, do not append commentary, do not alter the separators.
{"hour": 3, "minute": 19}
